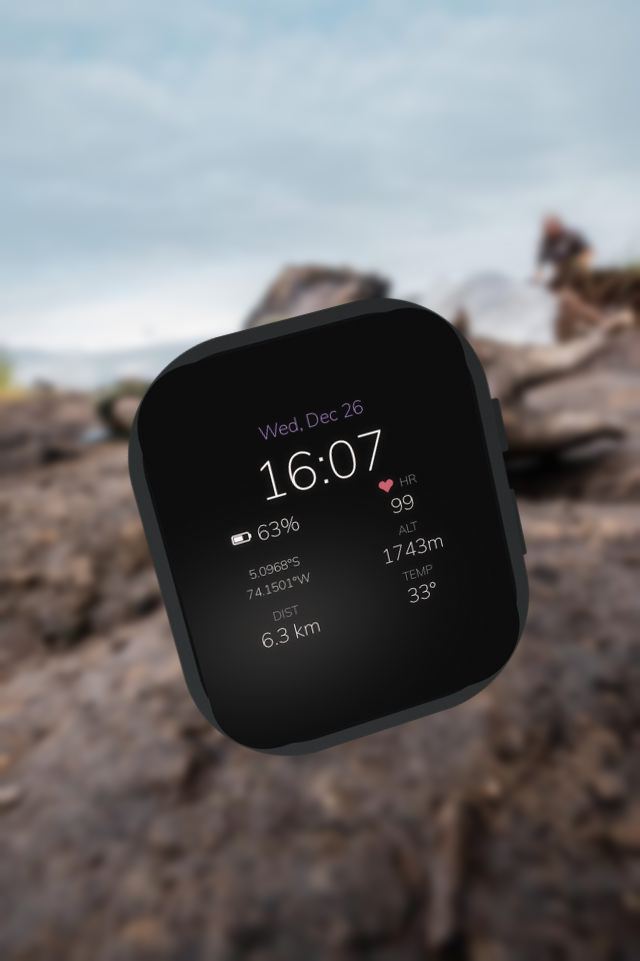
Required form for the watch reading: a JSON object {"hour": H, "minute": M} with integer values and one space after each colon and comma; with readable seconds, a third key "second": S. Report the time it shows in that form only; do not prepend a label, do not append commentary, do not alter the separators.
{"hour": 16, "minute": 7}
